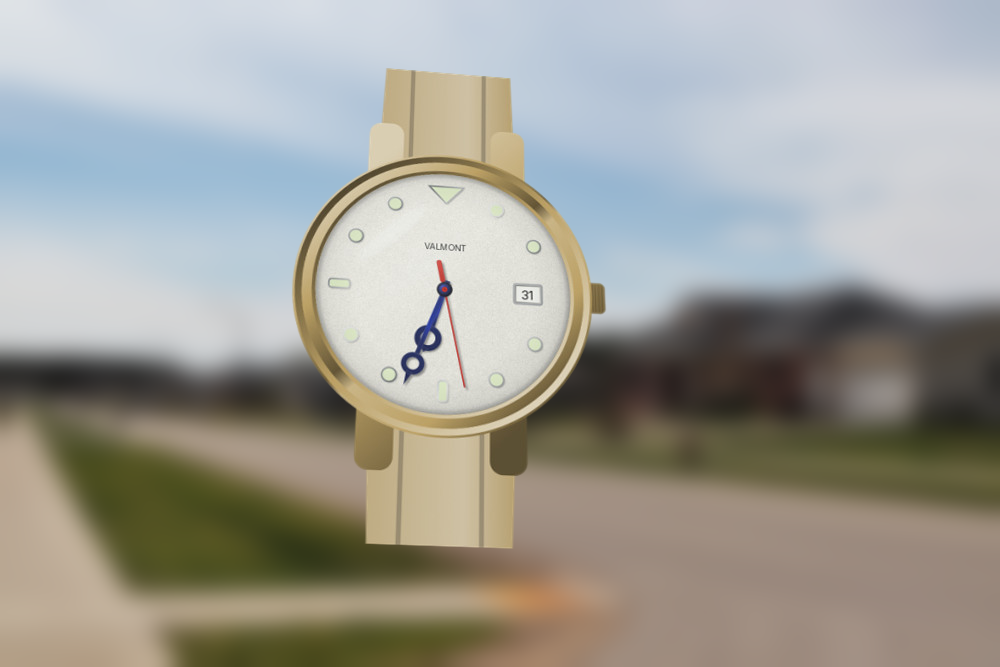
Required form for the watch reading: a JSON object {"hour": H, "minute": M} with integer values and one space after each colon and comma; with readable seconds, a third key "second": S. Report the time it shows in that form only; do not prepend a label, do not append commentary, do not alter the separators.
{"hour": 6, "minute": 33, "second": 28}
